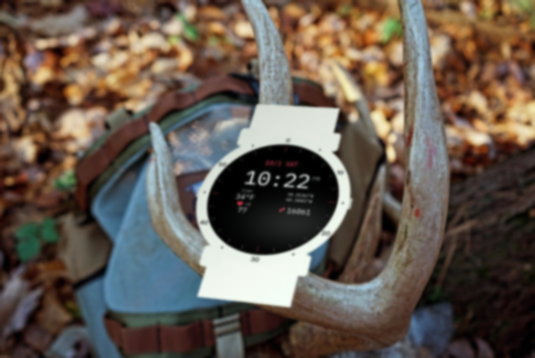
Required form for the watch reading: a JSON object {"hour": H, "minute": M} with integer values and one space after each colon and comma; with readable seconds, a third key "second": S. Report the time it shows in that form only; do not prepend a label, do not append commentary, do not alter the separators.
{"hour": 10, "minute": 22}
